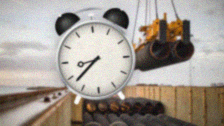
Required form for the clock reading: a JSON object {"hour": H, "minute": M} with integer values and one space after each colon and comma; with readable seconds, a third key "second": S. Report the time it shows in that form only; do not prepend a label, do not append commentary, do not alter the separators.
{"hour": 8, "minute": 38}
